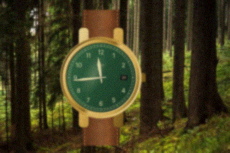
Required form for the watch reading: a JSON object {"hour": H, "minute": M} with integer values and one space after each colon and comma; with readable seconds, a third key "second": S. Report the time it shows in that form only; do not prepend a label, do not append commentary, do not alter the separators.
{"hour": 11, "minute": 44}
